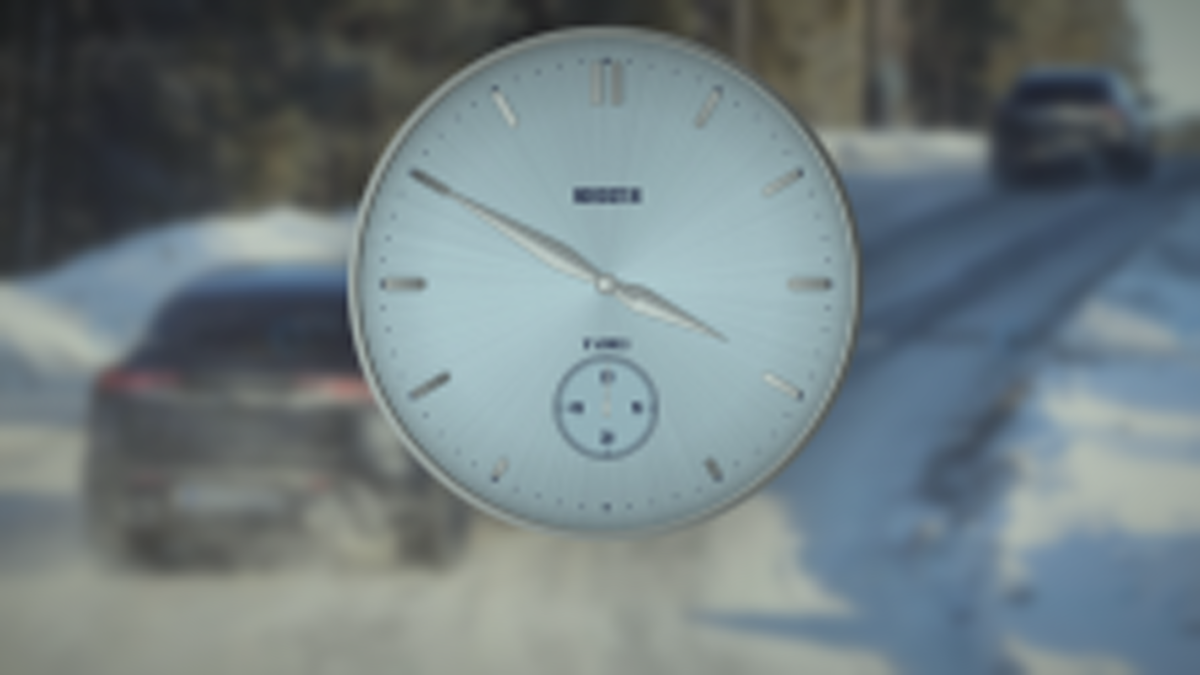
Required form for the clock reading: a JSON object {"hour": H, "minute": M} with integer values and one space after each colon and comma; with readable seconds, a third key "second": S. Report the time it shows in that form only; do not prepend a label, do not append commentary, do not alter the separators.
{"hour": 3, "minute": 50}
